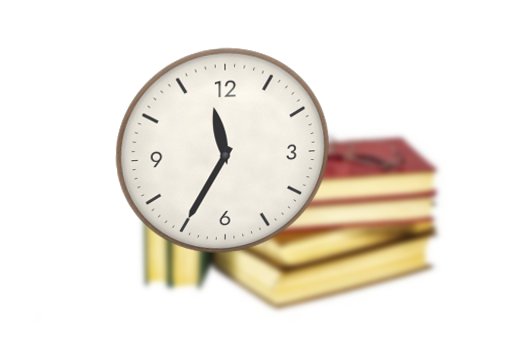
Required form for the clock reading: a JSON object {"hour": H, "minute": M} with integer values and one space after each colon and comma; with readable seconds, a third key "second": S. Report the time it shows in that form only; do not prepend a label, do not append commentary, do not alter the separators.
{"hour": 11, "minute": 35}
